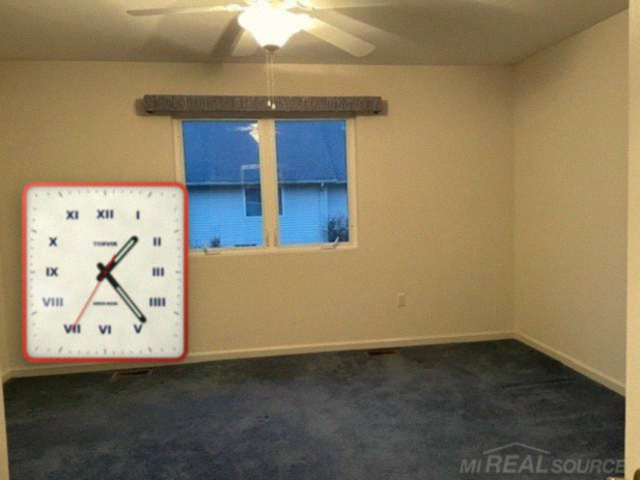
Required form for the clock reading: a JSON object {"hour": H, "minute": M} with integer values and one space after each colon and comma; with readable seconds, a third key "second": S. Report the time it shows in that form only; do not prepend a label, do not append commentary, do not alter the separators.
{"hour": 1, "minute": 23, "second": 35}
